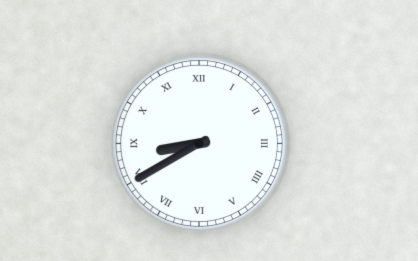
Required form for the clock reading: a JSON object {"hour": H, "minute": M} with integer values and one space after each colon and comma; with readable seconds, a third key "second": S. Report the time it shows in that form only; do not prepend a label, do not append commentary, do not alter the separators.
{"hour": 8, "minute": 40}
